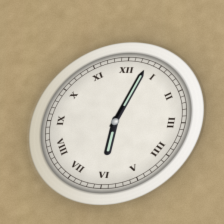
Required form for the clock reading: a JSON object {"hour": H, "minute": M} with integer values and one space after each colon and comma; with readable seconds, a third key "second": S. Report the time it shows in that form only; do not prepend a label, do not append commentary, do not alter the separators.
{"hour": 6, "minute": 3}
